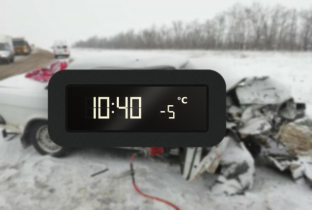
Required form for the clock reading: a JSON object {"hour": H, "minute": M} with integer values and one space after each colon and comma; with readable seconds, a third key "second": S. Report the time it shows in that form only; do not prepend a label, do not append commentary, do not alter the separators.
{"hour": 10, "minute": 40}
